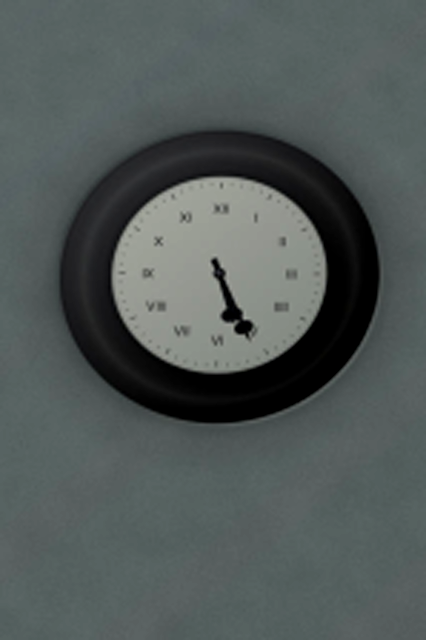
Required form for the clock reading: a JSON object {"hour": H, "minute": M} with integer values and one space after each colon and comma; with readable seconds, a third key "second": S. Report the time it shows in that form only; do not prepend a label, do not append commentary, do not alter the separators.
{"hour": 5, "minute": 26}
